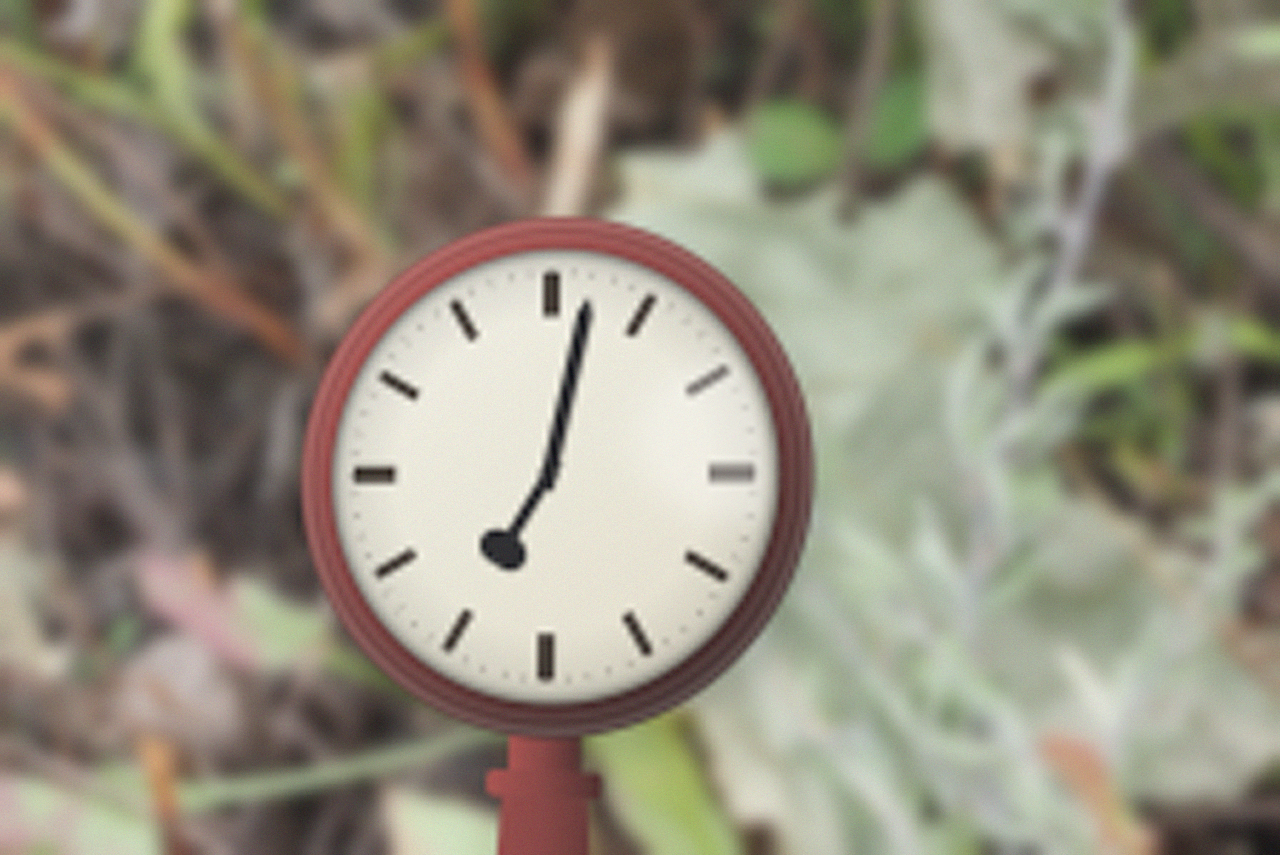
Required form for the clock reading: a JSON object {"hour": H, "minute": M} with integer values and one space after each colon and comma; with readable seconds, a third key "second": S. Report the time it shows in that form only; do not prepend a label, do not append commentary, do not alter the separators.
{"hour": 7, "minute": 2}
